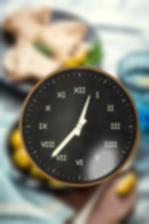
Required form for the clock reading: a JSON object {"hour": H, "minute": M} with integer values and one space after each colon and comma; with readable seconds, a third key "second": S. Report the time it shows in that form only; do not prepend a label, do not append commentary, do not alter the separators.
{"hour": 12, "minute": 37}
